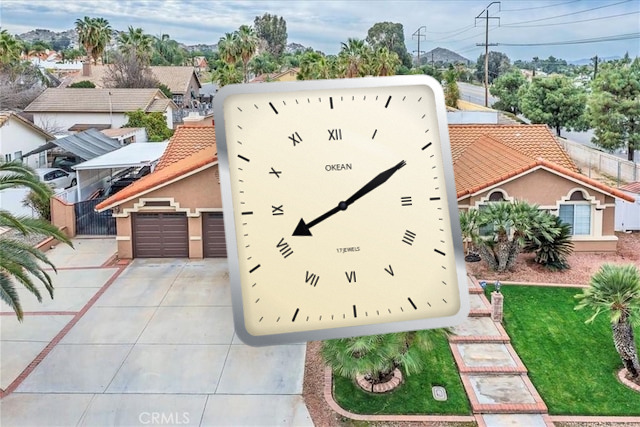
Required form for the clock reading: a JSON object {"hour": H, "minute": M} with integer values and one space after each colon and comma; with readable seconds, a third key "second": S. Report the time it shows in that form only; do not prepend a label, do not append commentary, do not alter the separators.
{"hour": 8, "minute": 10}
